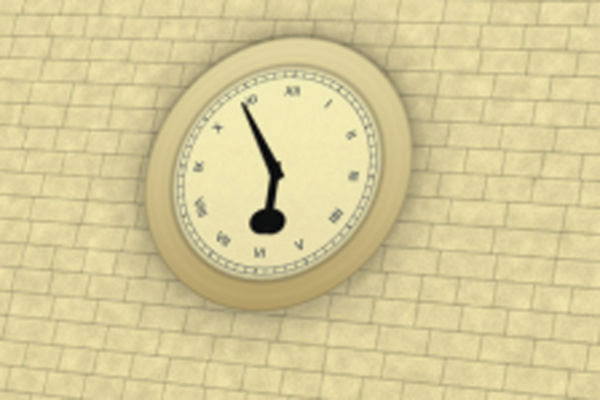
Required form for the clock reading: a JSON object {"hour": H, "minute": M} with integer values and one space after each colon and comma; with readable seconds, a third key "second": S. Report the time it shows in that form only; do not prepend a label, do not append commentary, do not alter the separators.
{"hour": 5, "minute": 54}
